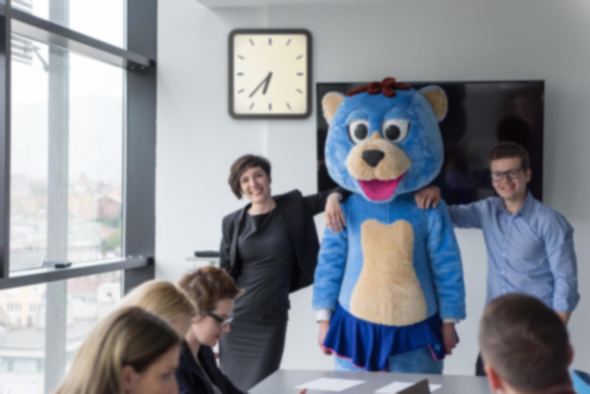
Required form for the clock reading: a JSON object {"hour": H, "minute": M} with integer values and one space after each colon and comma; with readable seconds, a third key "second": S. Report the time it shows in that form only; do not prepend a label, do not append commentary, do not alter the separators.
{"hour": 6, "minute": 37}
